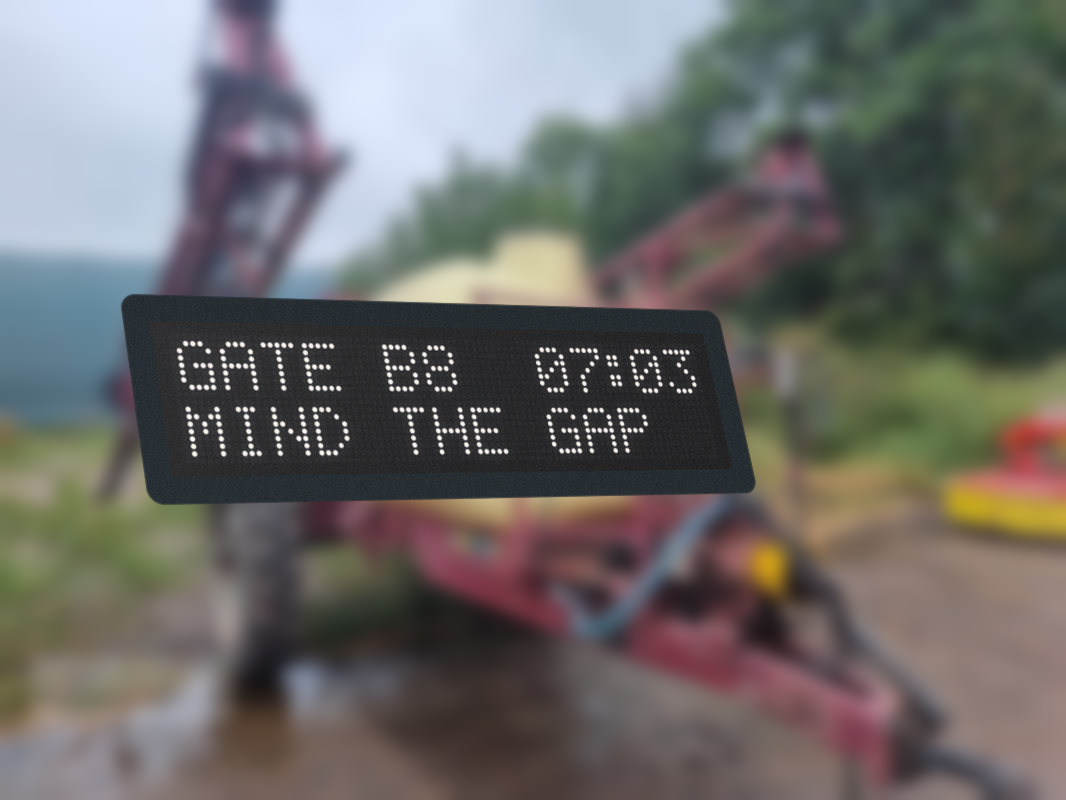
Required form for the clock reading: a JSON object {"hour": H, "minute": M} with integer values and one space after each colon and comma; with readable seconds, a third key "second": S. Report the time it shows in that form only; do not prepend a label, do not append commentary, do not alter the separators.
{"hour": 7, "minute": 3}
